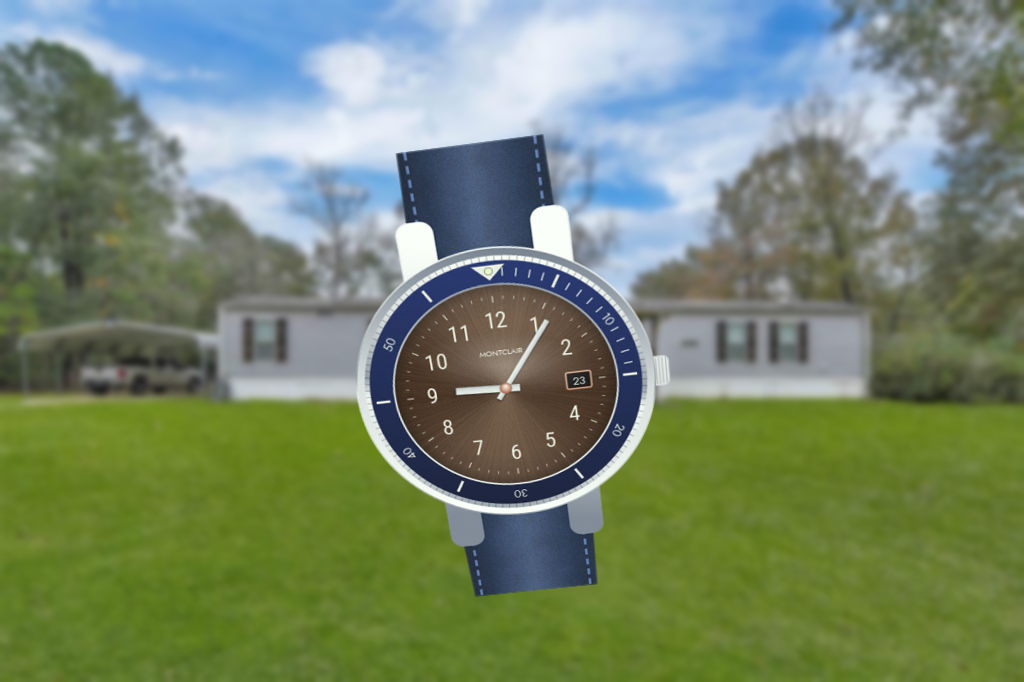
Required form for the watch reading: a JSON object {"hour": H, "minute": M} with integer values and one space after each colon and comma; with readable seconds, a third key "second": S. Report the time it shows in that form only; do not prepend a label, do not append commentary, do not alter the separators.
{"hour": 9, "minute": 6}
